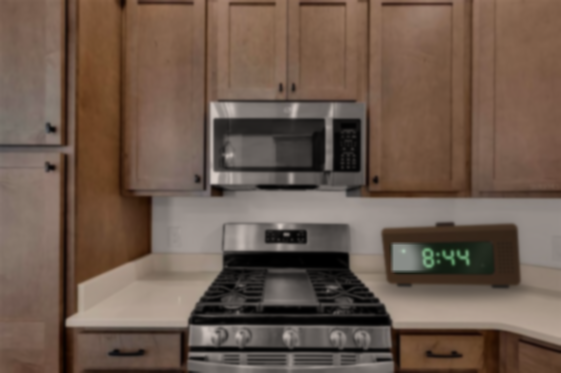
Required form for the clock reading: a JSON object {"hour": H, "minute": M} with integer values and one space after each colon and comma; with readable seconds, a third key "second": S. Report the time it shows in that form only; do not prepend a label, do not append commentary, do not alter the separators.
{"hour": 8, "minute": 44}
